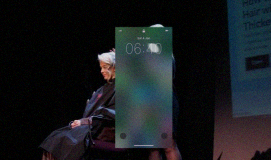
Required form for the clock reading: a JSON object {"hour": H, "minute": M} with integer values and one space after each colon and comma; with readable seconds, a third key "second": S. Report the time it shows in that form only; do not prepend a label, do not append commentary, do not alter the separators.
{"hour": 6, "minute": 40}
